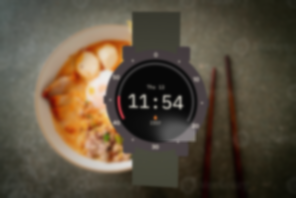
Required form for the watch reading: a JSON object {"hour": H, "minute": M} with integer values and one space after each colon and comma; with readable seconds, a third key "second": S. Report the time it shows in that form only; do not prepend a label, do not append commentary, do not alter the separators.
{"hour": 11, "minute": 54}
